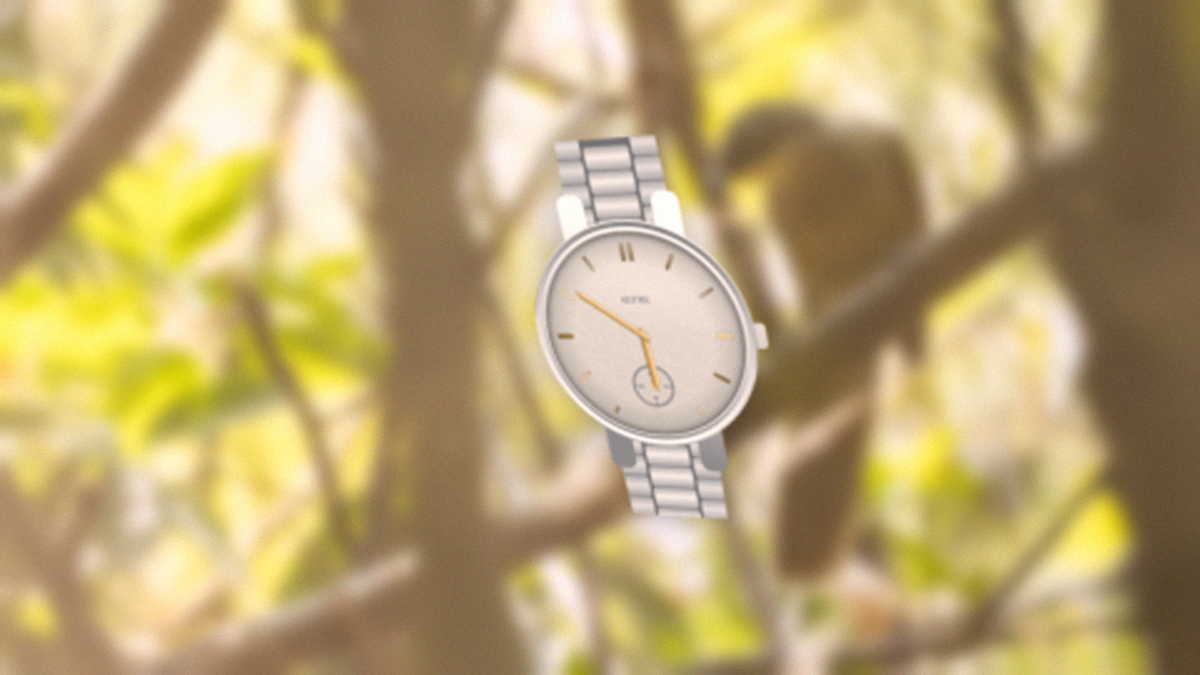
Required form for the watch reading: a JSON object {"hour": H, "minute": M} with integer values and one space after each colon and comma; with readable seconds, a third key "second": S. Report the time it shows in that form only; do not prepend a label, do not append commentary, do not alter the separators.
{"hour": 5, "minute": 51}
